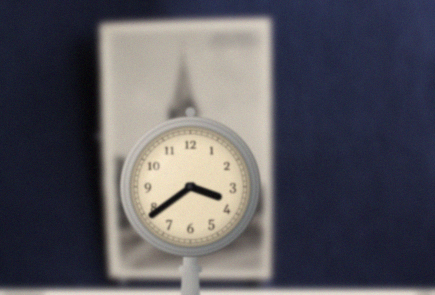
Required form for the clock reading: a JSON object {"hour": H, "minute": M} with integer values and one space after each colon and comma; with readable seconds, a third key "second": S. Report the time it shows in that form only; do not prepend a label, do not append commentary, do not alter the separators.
{"hour": 3, "minute": 39}
